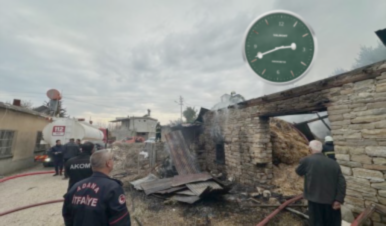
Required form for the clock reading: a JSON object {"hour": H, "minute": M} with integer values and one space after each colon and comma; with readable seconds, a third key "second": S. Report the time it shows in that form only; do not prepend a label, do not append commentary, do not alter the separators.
{"hour": 2, "minute": 41}
